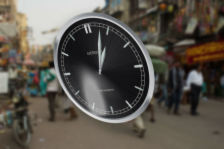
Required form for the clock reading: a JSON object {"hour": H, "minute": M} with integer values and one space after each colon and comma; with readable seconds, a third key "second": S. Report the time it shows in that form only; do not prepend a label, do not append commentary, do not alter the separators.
{"hour": 1, "minute": 3}
